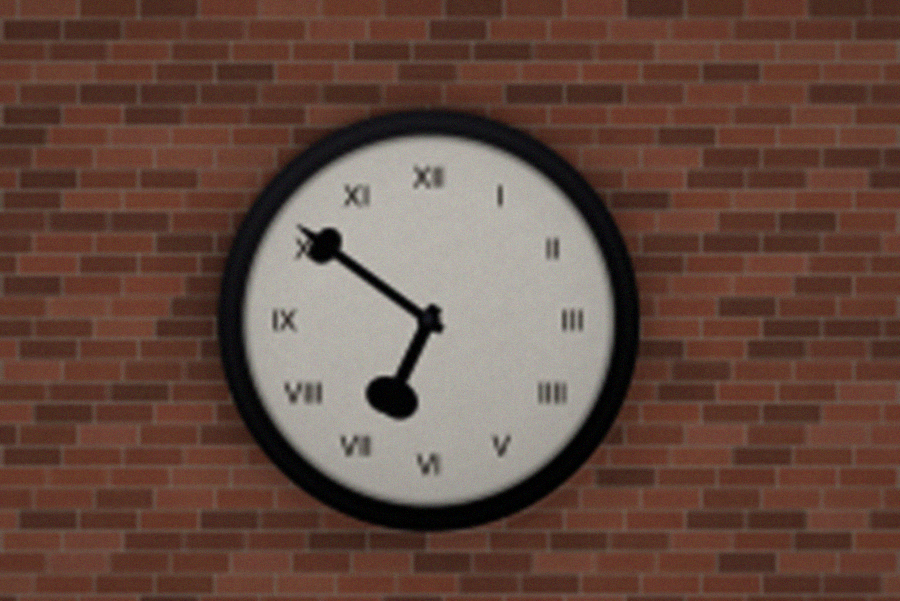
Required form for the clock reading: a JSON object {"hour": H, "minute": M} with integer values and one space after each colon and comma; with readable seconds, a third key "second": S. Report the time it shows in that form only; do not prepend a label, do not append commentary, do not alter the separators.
{"hour": 6, "minute": 51}
